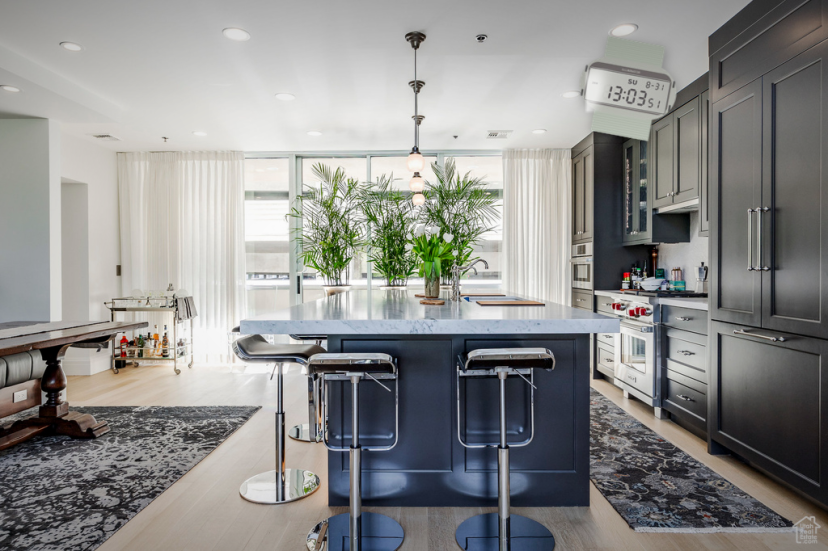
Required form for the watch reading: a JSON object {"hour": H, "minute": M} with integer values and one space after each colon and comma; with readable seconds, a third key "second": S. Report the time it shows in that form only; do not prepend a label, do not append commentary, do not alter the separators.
{"hour": 13, "minute": 3, "second": 51}
